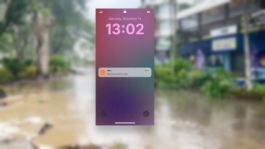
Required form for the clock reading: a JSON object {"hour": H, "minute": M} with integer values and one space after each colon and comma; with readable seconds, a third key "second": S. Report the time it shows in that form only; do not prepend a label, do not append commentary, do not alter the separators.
{"hour": 13, "minute": 2}
